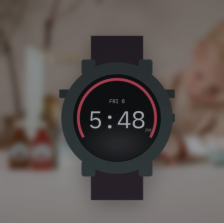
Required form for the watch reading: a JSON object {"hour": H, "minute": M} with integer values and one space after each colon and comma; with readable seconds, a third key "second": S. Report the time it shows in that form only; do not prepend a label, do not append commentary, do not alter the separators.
{"hour": 5, "minute": 48}
